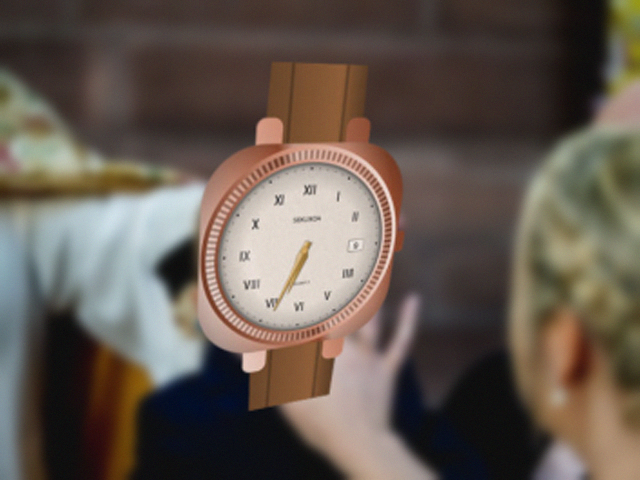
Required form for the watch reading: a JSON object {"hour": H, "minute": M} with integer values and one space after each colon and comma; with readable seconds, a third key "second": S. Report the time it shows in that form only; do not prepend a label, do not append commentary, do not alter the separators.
{"hour": 6, "minute": 34}
